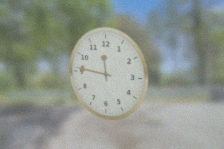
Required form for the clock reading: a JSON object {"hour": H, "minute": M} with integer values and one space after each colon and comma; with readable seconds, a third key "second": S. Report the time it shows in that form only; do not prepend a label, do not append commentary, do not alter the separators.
{"hour": 11, "minute": 46}
